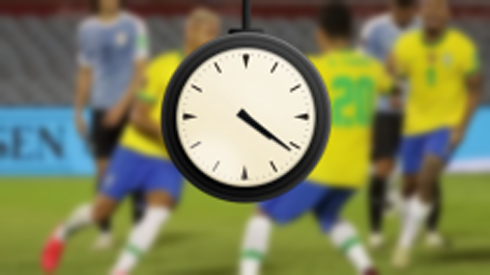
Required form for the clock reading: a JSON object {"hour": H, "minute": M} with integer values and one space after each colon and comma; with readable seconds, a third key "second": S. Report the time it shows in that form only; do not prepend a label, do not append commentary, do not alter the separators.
{"hour": 4, "minute": 21}
